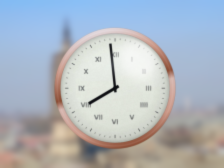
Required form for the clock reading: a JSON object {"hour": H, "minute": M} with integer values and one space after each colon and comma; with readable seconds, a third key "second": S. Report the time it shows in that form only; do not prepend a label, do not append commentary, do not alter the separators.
{"hour": 7, "minute": 59}
